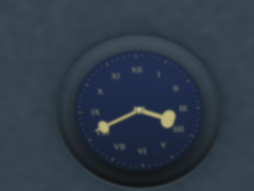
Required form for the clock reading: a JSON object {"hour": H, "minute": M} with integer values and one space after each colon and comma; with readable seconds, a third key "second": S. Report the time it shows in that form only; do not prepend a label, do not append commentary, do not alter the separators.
{"hour": 3, "minute": 41}
